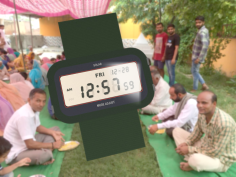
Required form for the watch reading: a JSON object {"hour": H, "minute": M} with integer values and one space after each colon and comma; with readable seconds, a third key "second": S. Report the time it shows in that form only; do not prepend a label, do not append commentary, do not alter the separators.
{"hour": 12, "minute": 57, "second": 59}
